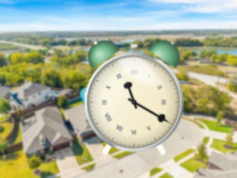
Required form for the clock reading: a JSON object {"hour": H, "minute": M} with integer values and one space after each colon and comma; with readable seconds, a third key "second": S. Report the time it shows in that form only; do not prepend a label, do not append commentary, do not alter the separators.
{"hour": 11, "minute": 20}
